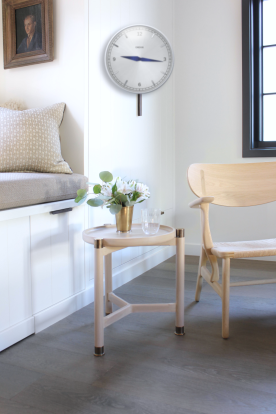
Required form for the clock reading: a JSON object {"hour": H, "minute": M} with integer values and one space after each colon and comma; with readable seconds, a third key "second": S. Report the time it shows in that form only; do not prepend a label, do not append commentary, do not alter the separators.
{"hour": 9, "minute": 16}
